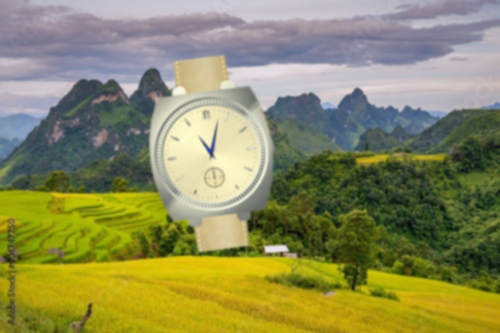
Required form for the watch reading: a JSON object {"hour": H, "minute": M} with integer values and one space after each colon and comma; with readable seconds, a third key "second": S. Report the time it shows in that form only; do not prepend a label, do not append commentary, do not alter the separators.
{"hour": 11, "minute": 3}
